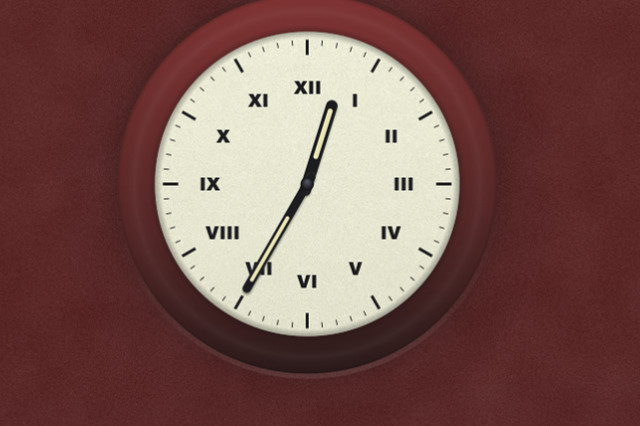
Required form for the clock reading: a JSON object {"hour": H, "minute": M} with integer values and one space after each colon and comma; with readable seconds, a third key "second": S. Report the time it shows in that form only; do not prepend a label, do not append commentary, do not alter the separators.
{"hour": 12, "minute": 35}
